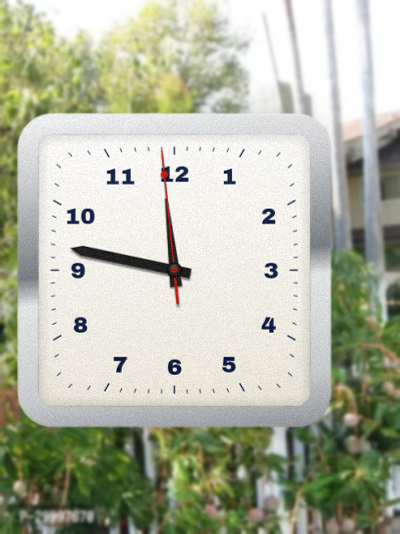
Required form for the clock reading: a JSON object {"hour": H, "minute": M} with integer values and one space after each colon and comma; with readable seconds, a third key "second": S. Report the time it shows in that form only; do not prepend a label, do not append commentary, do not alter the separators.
{"hour": 11, "minute": 46, "second": 59}
